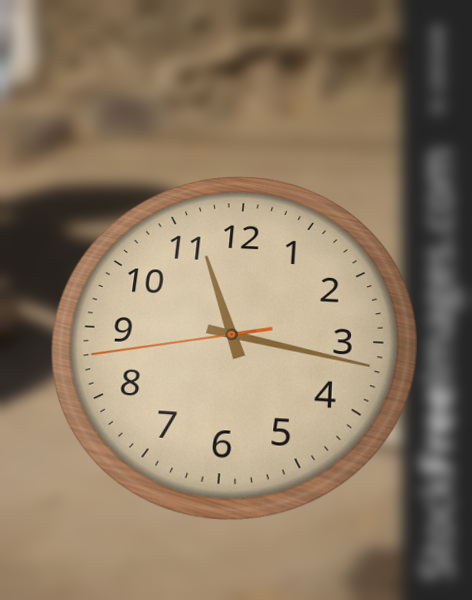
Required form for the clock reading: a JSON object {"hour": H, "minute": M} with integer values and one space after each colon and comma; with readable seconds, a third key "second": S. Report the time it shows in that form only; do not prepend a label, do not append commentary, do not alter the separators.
{"hour": 11, "minute": 16, "second": 43}
